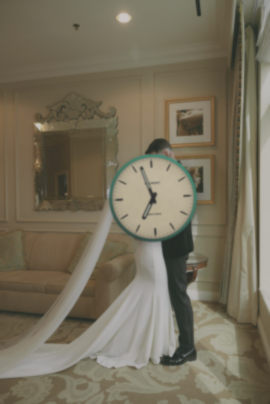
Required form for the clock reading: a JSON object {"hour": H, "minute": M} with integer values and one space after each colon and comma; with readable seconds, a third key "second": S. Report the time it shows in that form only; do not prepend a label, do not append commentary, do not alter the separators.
{"hour": 6, "minute": 57}
